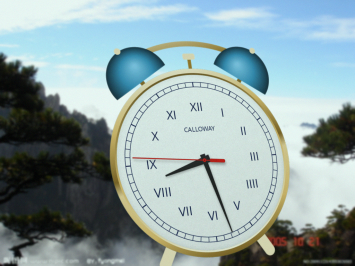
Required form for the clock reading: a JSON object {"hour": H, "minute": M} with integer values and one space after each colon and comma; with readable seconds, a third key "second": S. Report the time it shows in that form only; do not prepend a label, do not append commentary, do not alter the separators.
{"hour": 8, "minute": 27, "second": 46}
